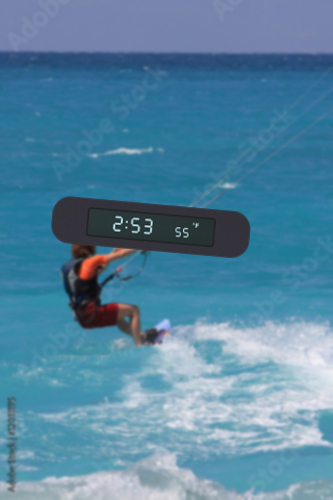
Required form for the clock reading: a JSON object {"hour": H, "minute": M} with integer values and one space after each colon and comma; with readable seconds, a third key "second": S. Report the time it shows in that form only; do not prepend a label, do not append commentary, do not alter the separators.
{"hour": 2, "minute": 53}
